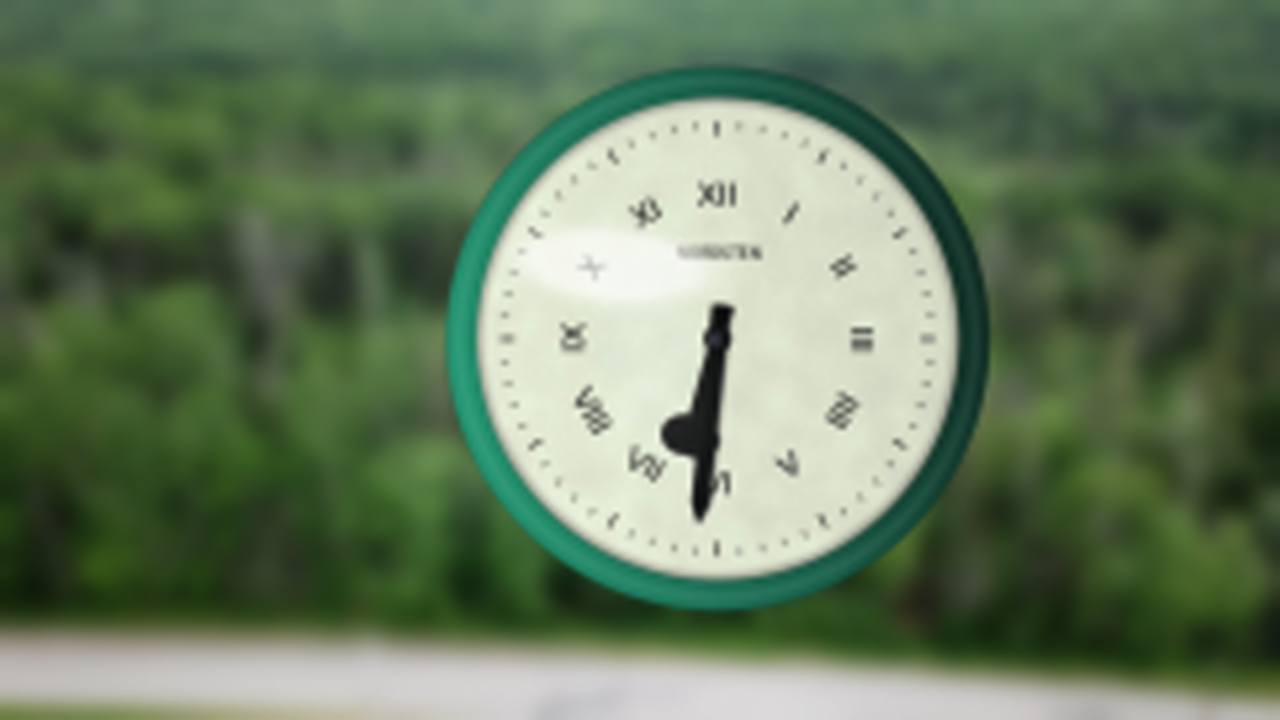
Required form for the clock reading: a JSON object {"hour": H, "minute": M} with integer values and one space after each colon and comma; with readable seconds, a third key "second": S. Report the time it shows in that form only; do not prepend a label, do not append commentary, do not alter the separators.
{"hour": 6, "minute": 31}
